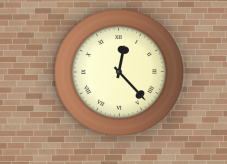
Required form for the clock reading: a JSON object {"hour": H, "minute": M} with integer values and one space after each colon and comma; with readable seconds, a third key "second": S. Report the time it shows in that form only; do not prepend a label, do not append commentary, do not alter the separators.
{"hour": 12, "minute": 23}
